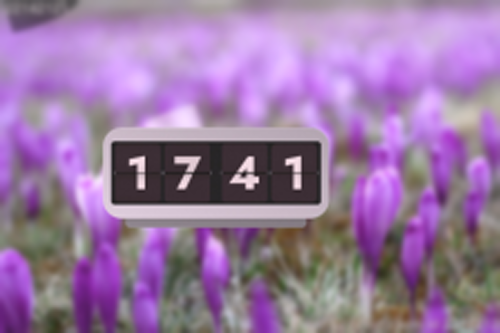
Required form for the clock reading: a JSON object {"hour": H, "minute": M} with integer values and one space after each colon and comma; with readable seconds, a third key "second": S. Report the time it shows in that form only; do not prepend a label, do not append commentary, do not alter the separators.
{"hour": 17, "minute": 41}
